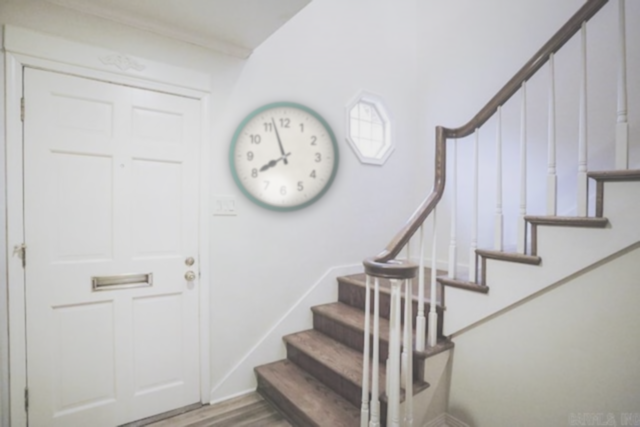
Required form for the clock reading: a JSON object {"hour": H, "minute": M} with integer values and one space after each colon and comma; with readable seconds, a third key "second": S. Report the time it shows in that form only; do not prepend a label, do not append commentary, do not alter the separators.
{"hour": 7, "minute": 57}
